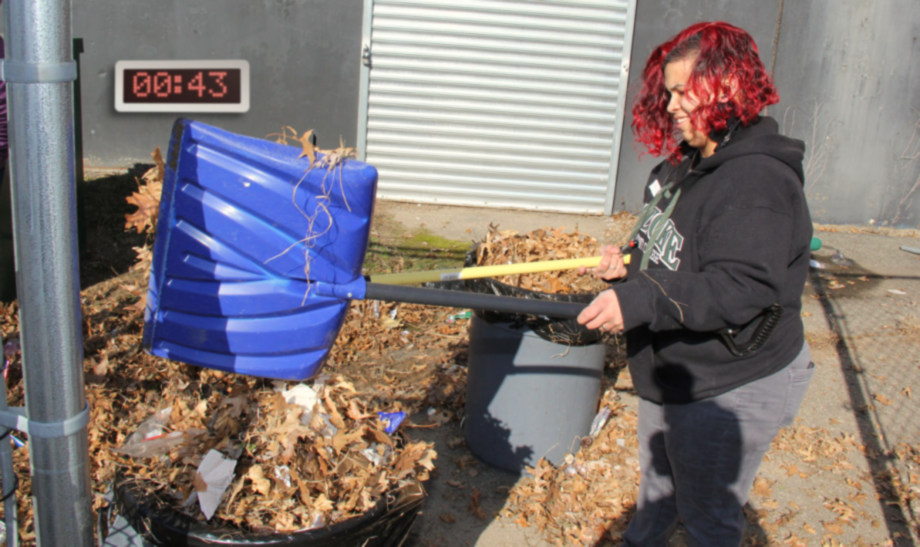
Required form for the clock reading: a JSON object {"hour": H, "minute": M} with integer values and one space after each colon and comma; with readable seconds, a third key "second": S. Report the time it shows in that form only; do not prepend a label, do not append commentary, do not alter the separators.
{"hour": 0, "minute": 43}
